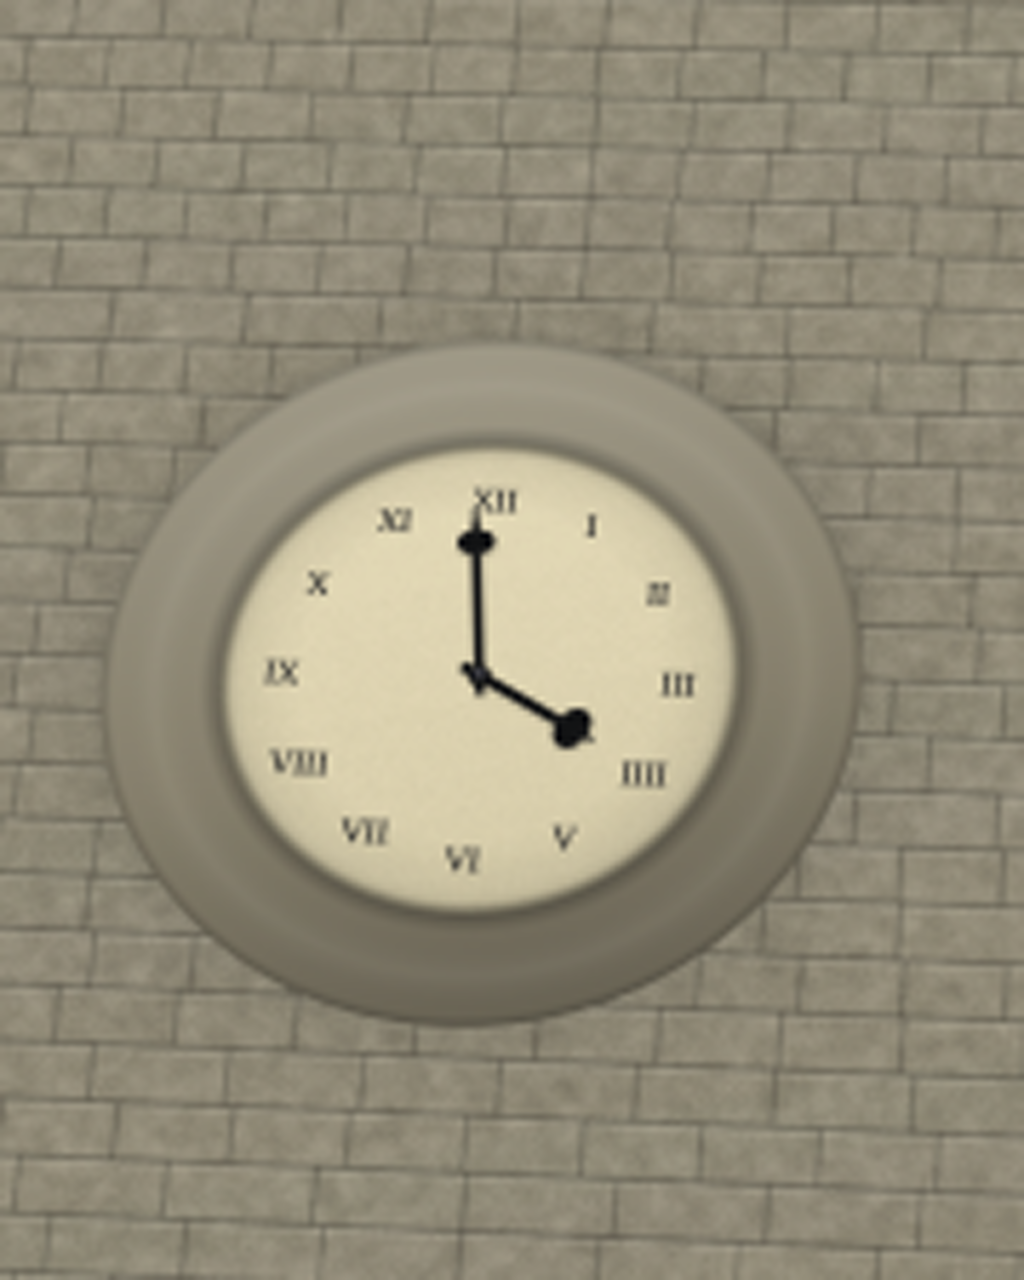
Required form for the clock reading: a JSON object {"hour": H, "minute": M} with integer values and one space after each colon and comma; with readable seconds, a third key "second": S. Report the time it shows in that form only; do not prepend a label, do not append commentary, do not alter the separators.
{"hour": 3, "minute": 59}
